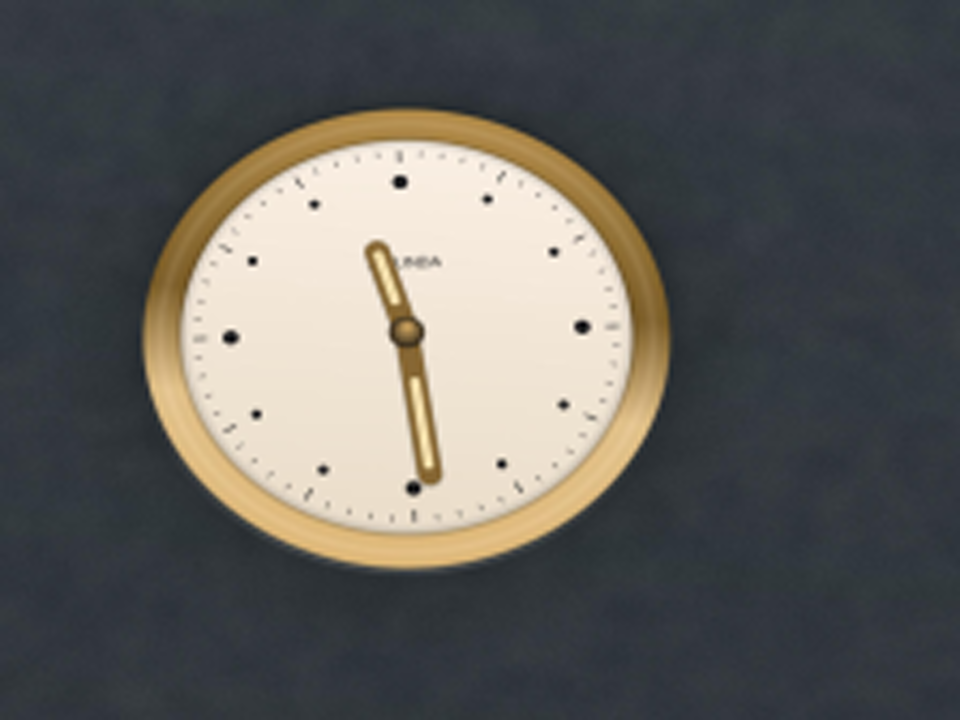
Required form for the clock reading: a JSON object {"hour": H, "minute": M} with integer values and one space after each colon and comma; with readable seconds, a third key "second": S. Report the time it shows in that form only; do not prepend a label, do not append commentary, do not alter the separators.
{"hour": 11, "minute": 29}
